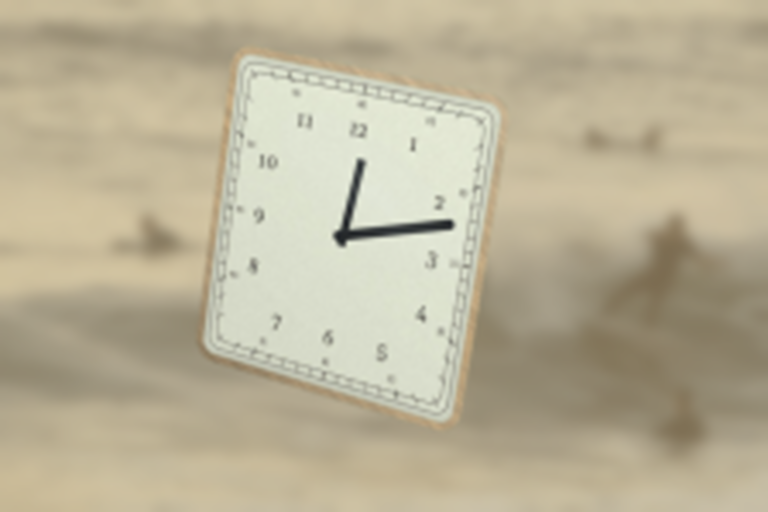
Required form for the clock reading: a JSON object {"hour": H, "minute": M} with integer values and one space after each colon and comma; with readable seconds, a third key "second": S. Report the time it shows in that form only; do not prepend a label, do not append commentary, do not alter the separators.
{"hour": 12, "minute": 12}
